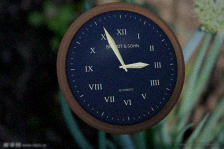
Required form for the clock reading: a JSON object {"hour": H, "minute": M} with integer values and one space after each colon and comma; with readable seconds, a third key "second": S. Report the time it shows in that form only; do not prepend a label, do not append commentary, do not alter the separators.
{"hour": 2, "minute": 56}
